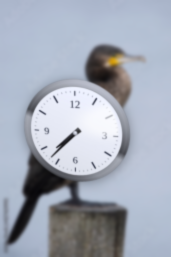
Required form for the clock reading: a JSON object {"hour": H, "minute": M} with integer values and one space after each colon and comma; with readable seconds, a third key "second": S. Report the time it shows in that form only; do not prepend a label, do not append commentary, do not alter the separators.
{"hour": 7, "minute": 37}
